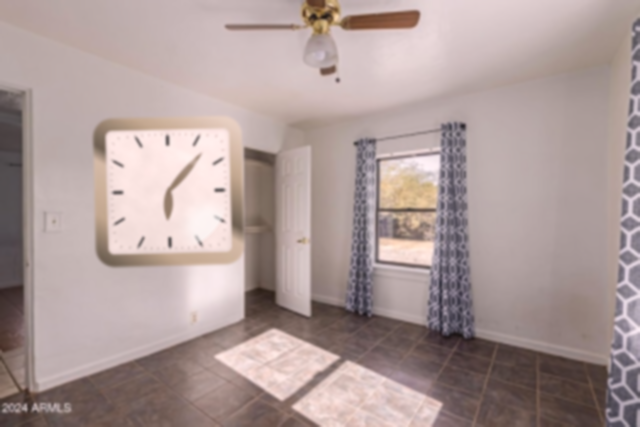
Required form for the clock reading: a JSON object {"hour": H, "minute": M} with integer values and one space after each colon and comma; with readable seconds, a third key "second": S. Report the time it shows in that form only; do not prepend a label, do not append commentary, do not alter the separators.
{"hour": 6, "minute": 7}
